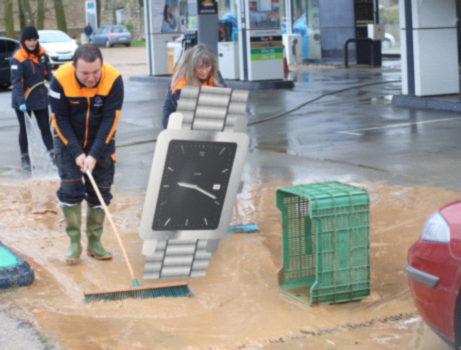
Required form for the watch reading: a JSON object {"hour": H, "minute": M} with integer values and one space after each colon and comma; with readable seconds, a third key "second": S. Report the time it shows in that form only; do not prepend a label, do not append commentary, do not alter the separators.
{"hour": 9, "minute": 19}
